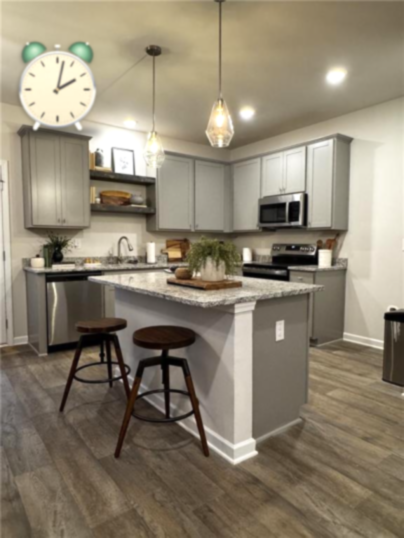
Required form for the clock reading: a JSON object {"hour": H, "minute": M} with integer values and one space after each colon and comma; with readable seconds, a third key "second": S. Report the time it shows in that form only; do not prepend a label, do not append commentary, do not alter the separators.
{"hour": 2, "minute": 2}
